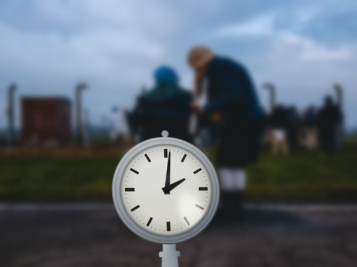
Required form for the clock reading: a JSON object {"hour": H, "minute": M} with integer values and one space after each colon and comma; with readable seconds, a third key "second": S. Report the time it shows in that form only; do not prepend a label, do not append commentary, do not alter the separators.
{"hour": 2, "minute": 1}
